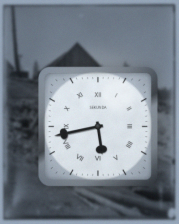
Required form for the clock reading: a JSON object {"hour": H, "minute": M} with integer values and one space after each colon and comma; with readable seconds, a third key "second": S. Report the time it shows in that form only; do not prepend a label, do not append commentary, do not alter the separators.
{"hour": 5, "minute": 43}
